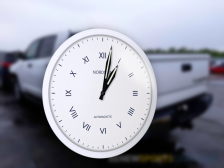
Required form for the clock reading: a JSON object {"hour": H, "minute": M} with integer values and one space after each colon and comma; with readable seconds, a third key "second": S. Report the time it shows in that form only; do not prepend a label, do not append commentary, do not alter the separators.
{"hour": 1, "minute": 2}
